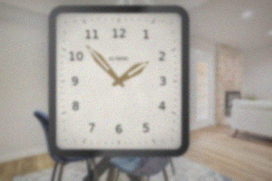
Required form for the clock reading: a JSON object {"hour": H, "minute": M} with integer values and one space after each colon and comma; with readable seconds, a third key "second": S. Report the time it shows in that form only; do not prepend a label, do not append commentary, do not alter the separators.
{"hour": 1, "minute": 53}
